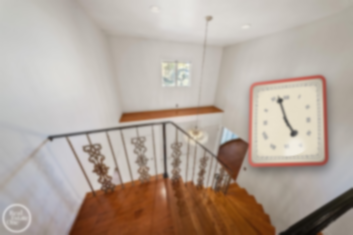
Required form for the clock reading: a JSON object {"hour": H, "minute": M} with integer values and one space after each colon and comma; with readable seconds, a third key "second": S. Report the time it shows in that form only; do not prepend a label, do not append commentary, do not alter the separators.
{"hour": 4, "minute": 57}
